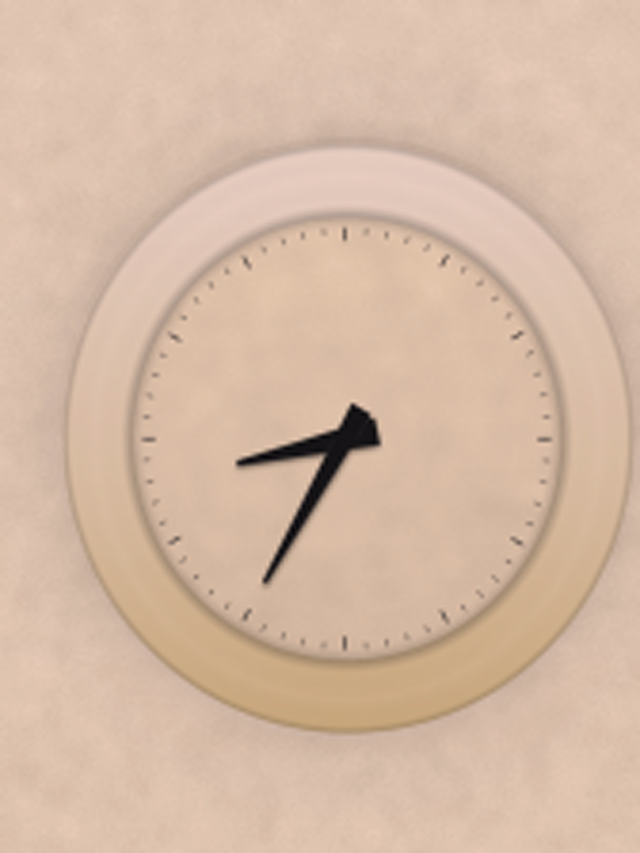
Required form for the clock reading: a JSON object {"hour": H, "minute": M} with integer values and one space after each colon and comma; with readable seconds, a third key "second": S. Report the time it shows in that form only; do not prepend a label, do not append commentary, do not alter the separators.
{"hour": 8, "minute": 35}
